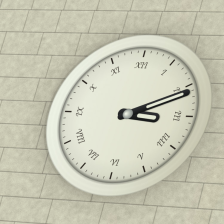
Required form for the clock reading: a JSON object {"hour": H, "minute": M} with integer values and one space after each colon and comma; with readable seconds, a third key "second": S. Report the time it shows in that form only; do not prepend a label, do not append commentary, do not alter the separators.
{"hour": 3, "minute": 11}
